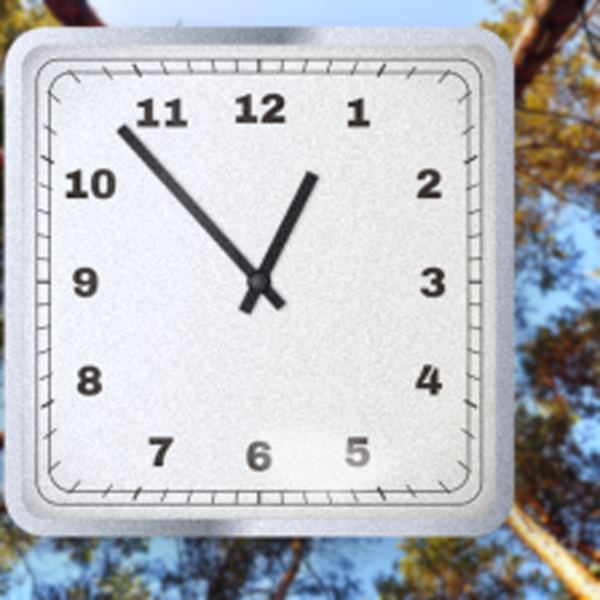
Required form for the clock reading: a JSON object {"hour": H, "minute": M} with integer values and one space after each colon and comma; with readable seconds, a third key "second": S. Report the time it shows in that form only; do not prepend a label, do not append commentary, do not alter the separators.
{"hour": 12, "minute": 53}
